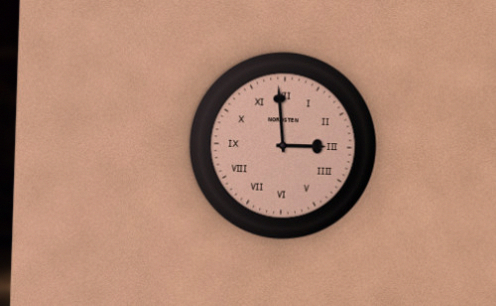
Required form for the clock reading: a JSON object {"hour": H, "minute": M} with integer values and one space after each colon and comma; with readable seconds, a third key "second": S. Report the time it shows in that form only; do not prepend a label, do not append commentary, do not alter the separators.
{"hour": 2, "minute": 59}
